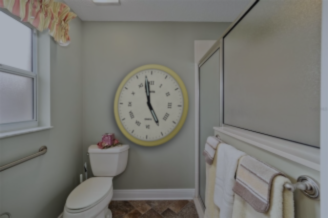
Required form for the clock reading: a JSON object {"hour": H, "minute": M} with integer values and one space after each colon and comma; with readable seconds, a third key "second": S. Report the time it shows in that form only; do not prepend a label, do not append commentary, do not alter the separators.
{"hour": 4, "minute": 58}
